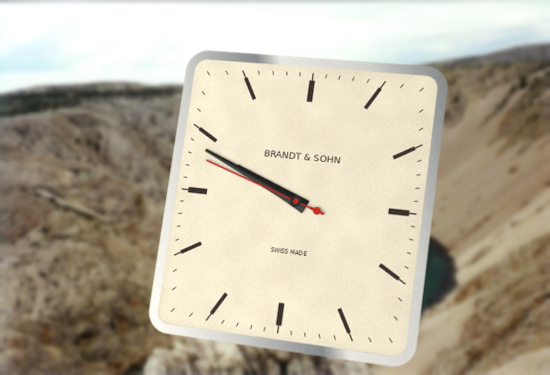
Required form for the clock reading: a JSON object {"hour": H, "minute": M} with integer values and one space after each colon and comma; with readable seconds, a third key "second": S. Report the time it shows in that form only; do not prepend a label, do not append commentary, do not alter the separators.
{"hour": 9, "minute": 48, "second": 48}
